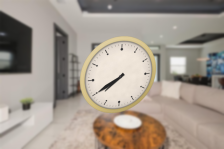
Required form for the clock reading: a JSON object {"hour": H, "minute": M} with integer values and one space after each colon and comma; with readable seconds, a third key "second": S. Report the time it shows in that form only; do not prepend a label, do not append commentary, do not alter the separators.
{"hour": 7, "minute": 40}
